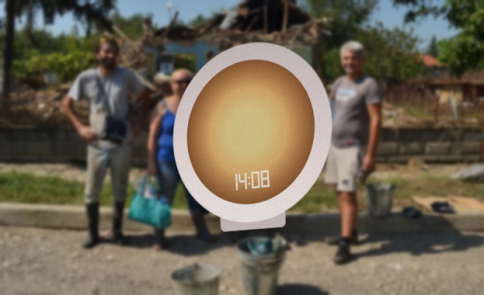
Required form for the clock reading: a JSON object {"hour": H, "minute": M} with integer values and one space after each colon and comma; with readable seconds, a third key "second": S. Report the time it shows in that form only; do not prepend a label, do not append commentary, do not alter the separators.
{"hour": 14, "minute": 8}
